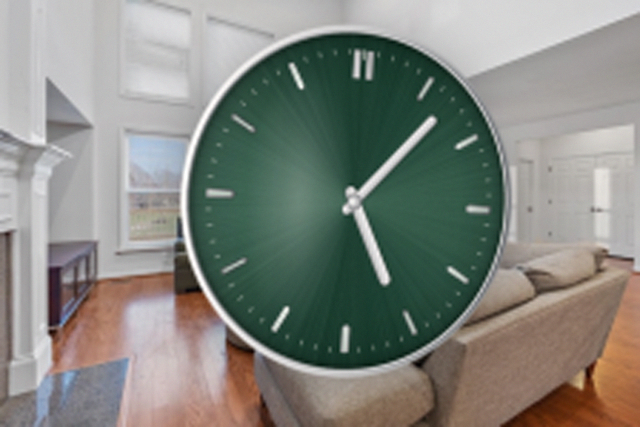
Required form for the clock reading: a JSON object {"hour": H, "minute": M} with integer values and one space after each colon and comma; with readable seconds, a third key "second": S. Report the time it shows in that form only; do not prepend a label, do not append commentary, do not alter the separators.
{"hour": 5, "minute": 7}
